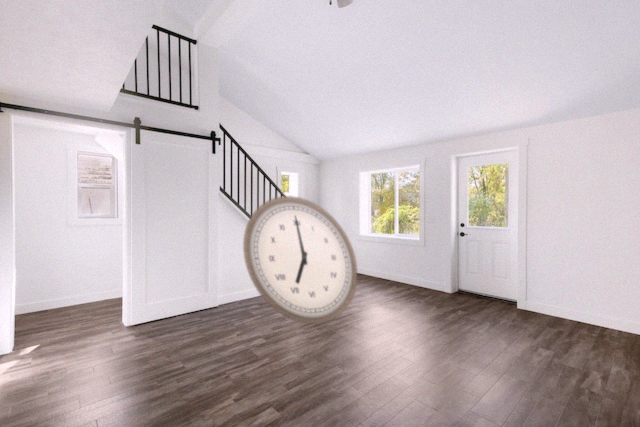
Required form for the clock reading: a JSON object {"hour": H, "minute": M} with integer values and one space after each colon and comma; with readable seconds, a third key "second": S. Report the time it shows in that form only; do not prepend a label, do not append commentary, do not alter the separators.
{"hour": 7, "minute": 0}
